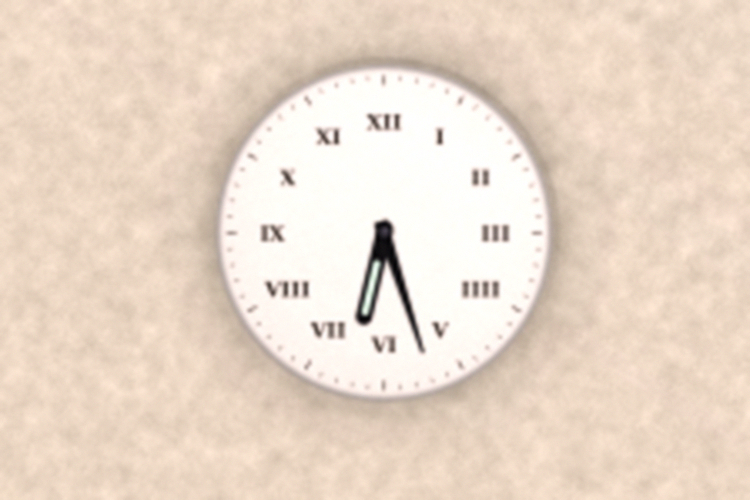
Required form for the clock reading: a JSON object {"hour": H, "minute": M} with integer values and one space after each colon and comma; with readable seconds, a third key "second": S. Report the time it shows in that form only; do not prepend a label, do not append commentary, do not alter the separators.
{"hour": 6, "minute": 27}
